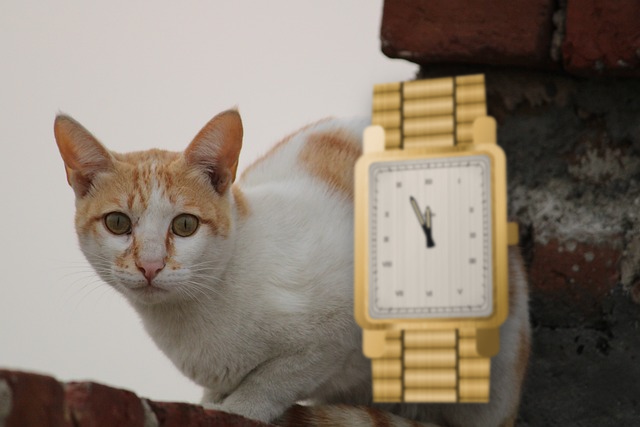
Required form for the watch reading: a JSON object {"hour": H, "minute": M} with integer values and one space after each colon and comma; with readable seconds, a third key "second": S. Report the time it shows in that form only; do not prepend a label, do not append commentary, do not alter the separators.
{"hour": 11, "minute": 56}
